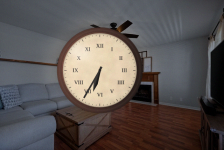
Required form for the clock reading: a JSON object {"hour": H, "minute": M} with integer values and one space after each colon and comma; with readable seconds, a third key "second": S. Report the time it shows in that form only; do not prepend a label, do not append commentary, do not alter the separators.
{"hour": 6, "minute": 35}
